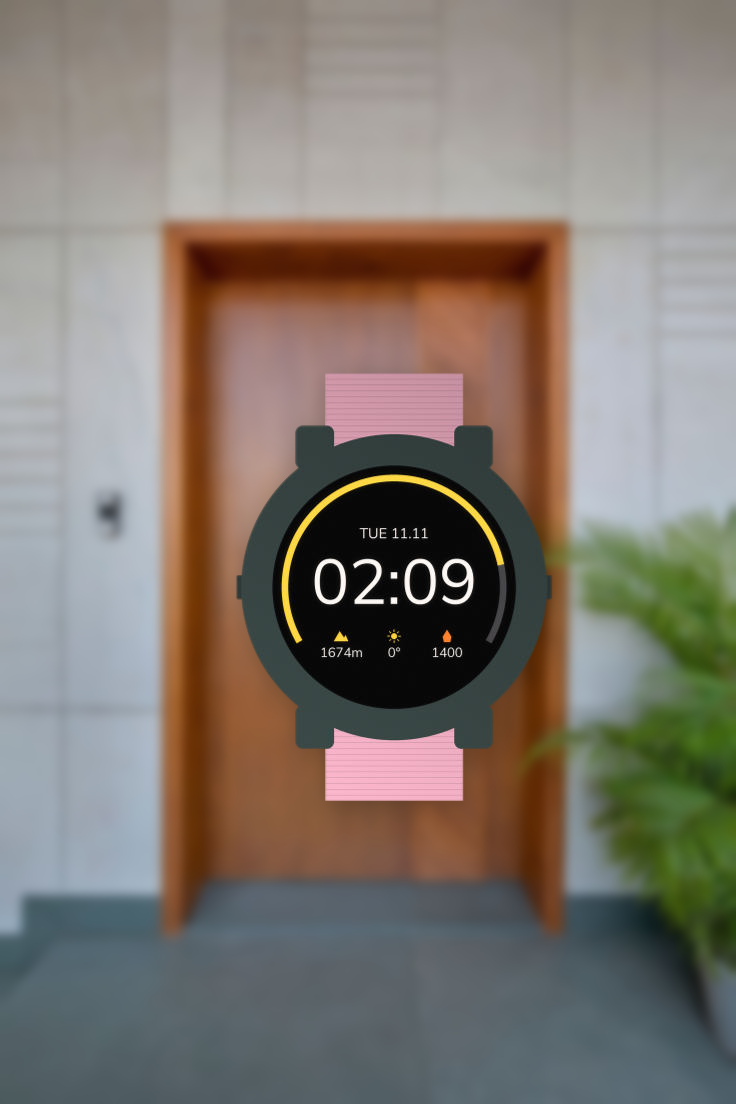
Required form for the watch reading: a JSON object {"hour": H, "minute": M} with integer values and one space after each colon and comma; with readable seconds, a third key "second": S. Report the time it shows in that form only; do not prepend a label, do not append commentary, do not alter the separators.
{"hour": 2, "minute": 9}
